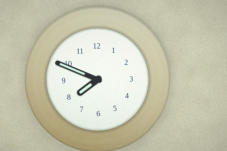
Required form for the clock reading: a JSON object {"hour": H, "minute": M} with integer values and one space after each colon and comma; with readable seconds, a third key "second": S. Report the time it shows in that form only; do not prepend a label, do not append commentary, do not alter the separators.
{"hour": 7, "minute": 49}
